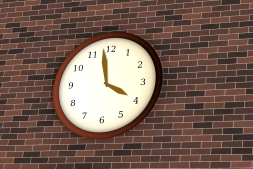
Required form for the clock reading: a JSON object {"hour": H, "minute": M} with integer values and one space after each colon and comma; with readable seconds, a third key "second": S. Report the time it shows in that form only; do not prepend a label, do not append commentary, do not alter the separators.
{"hour": 3, "minute": 58}
